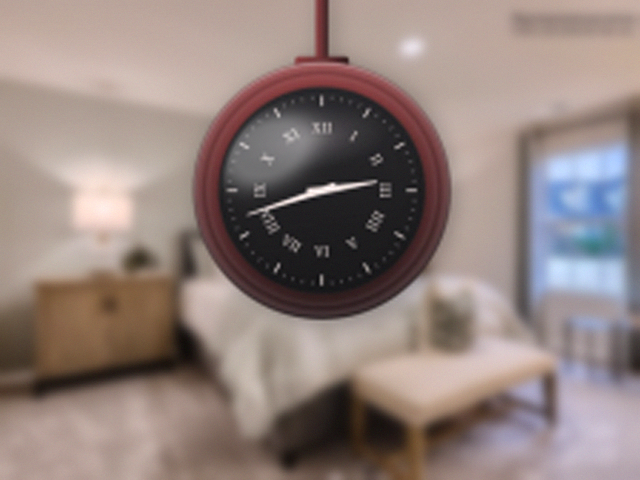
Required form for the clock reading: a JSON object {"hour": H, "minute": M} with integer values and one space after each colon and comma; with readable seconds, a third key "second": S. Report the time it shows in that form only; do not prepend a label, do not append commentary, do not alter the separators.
{"hour": 2, "minute": 42}
